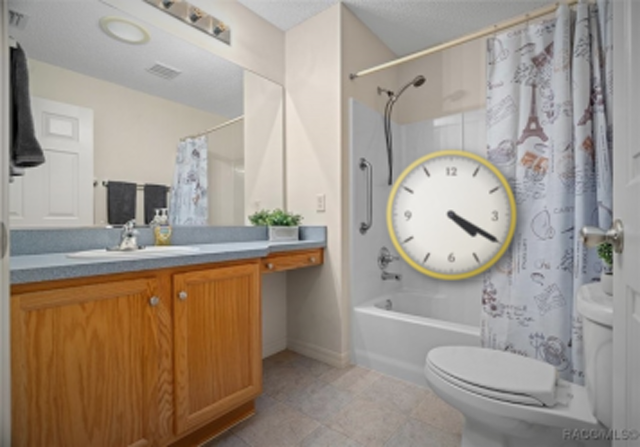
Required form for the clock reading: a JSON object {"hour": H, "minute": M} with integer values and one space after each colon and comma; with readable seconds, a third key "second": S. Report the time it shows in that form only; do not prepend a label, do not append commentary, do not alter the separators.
{"hour": 4, "minute": 20}
